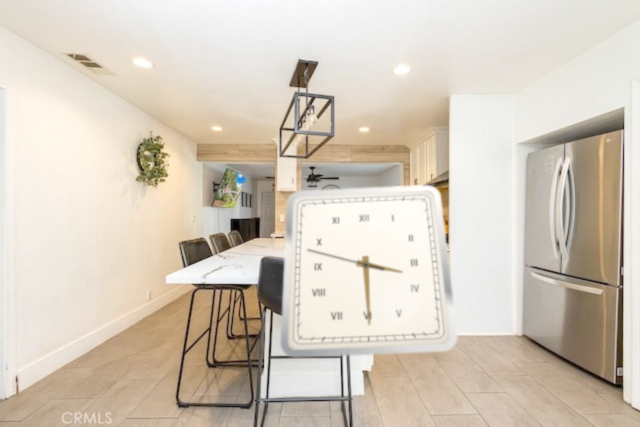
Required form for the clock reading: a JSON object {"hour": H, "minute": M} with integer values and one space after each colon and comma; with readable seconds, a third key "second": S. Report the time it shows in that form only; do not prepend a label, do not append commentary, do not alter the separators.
{"hour": 3, "minute": 29, "second": 48}
